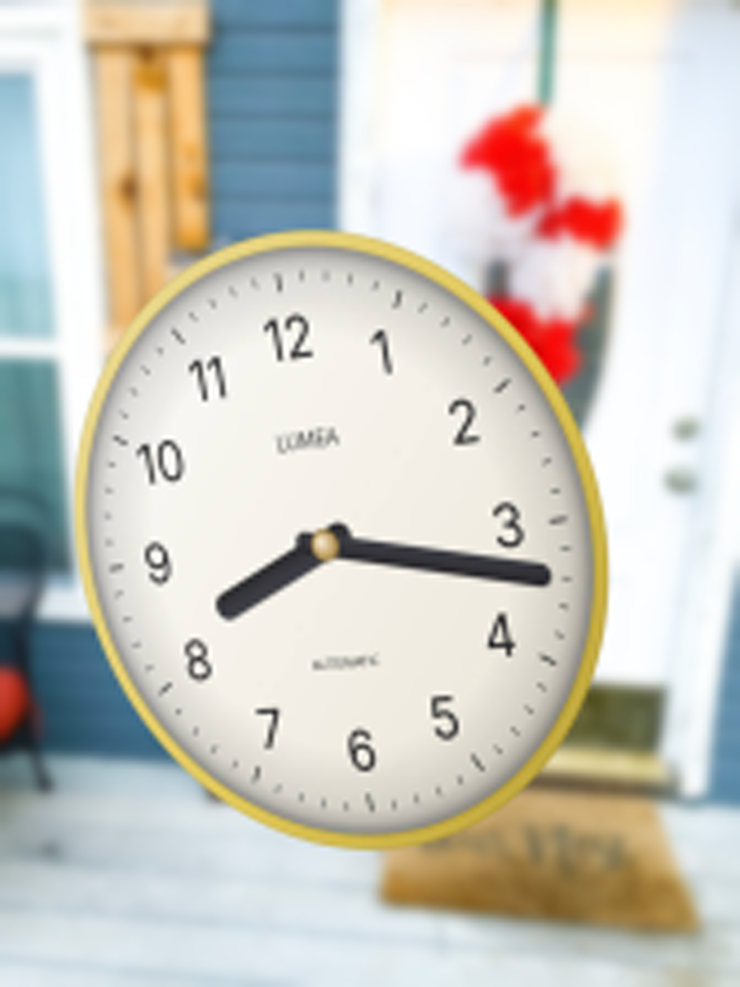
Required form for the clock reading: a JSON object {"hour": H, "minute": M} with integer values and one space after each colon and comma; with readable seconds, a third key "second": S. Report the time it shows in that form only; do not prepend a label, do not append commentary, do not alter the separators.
{"hour": 8, "minute": 17}
